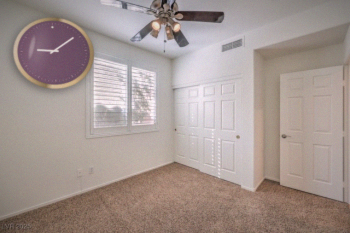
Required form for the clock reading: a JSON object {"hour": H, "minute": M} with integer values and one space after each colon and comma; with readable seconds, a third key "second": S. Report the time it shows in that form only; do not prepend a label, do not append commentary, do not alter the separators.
{"hour": 9, "minute": 9}
